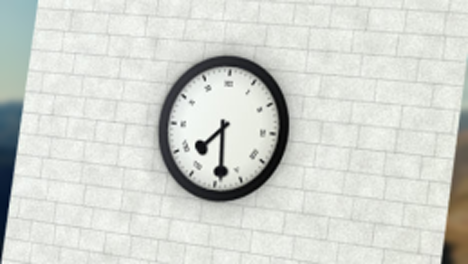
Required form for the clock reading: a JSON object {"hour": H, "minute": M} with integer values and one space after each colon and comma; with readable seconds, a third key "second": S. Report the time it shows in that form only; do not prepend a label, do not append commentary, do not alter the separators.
{"hour": 7, "minute": 29}
